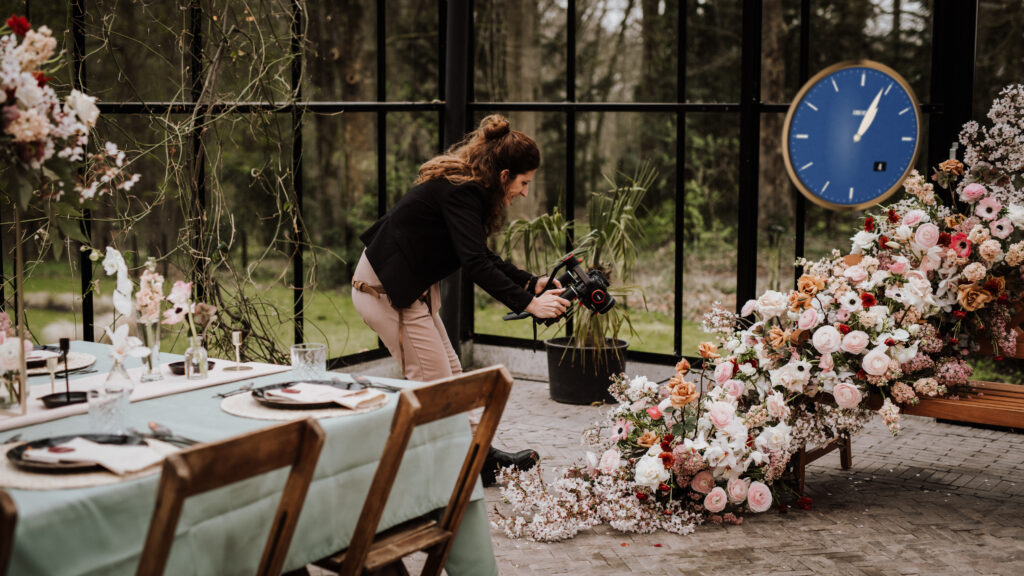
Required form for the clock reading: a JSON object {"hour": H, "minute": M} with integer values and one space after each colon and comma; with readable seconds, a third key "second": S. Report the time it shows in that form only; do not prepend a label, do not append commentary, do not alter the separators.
{"hour": 1, "minute": 4}
